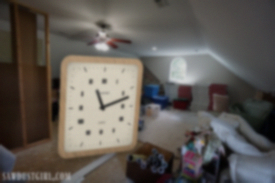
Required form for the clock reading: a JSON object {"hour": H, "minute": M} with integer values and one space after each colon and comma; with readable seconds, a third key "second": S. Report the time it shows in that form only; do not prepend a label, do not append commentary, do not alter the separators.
{"hour": 11, "minute": 12}
